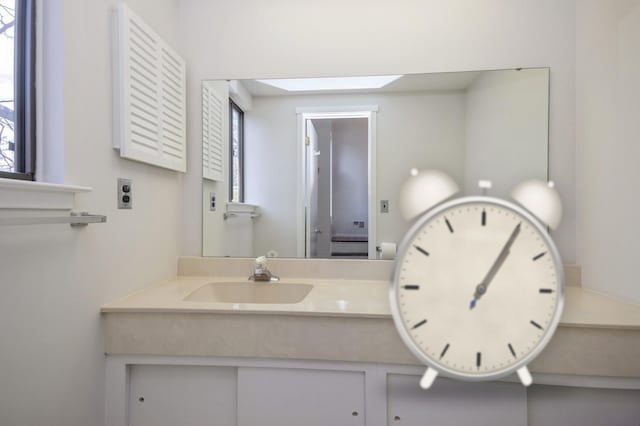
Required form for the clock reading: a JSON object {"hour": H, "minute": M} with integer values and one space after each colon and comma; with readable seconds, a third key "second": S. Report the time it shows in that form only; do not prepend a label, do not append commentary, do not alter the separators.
{"hour": 1, "minute": 5, "second": 5}
